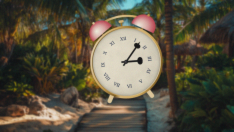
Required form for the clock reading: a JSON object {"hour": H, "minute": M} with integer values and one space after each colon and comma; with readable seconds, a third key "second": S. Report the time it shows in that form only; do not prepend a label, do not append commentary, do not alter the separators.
{"hour": 3, "minute": 7}
